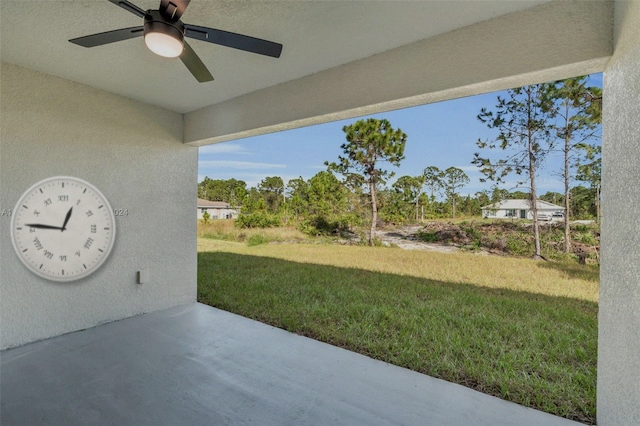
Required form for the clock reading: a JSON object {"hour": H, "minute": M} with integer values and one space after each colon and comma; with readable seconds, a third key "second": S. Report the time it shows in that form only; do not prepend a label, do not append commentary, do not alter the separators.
{"hour": 12, "minute": 46}
